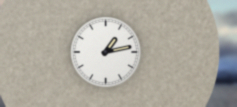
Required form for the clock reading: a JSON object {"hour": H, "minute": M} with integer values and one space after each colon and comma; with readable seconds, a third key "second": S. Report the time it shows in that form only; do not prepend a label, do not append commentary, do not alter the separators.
{"hour": 1, "minute": 13}
